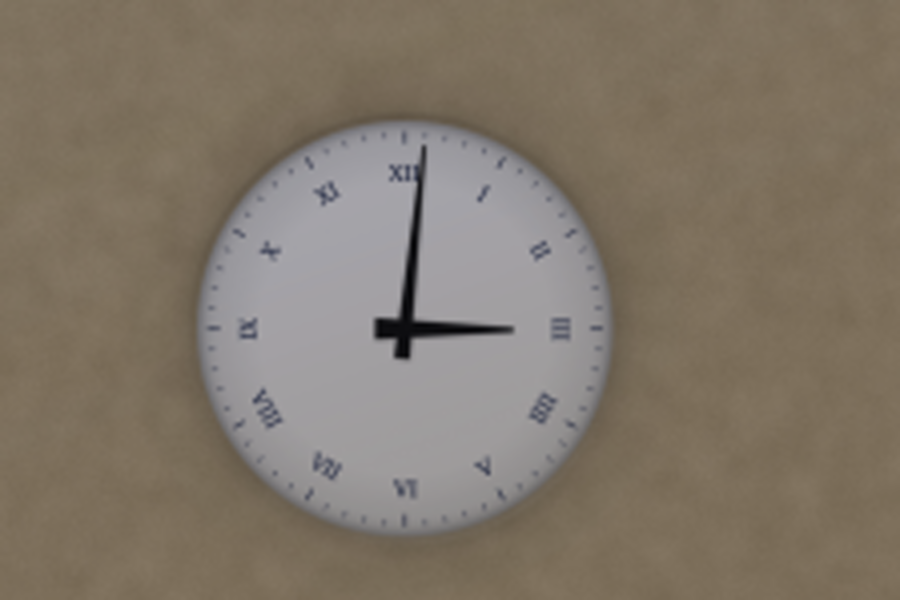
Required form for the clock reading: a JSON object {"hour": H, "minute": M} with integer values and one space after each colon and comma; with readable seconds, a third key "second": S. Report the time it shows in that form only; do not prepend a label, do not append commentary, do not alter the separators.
{"hour": 3, "minute": 1}
